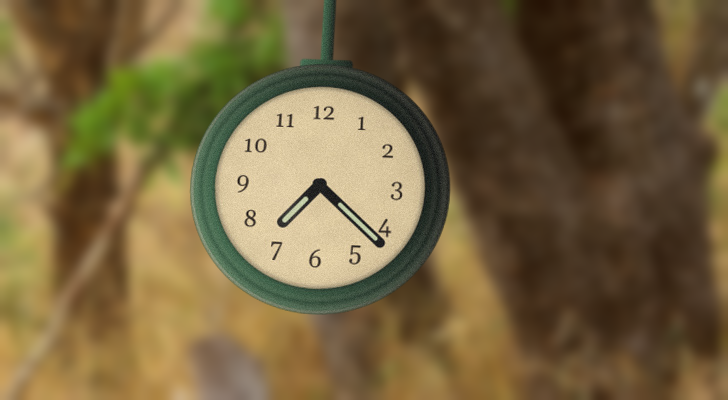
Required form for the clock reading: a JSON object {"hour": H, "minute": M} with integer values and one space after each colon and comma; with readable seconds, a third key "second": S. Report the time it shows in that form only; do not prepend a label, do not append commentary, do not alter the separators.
{"hour": 7, "minute": 22}
